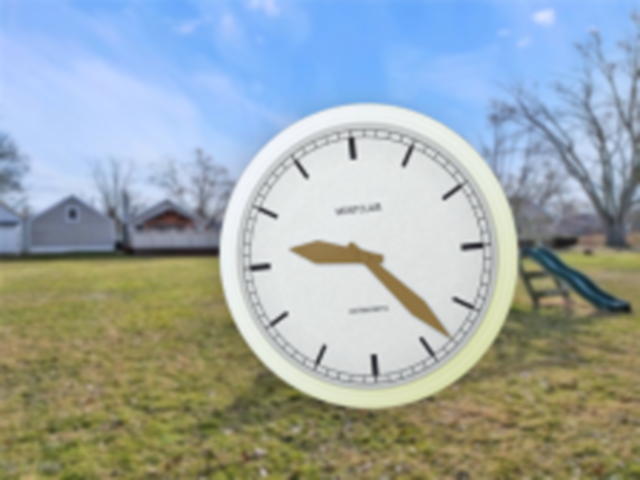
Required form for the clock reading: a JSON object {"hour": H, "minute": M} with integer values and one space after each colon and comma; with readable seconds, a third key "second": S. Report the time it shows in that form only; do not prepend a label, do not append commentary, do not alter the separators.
{"hour": 9, "minute": 23}
